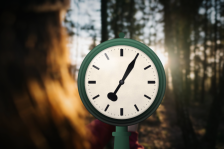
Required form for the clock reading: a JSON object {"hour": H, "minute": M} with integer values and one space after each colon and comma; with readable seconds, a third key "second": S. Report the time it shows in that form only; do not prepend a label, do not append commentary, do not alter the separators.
{"hour": 7, "minute": 5}
